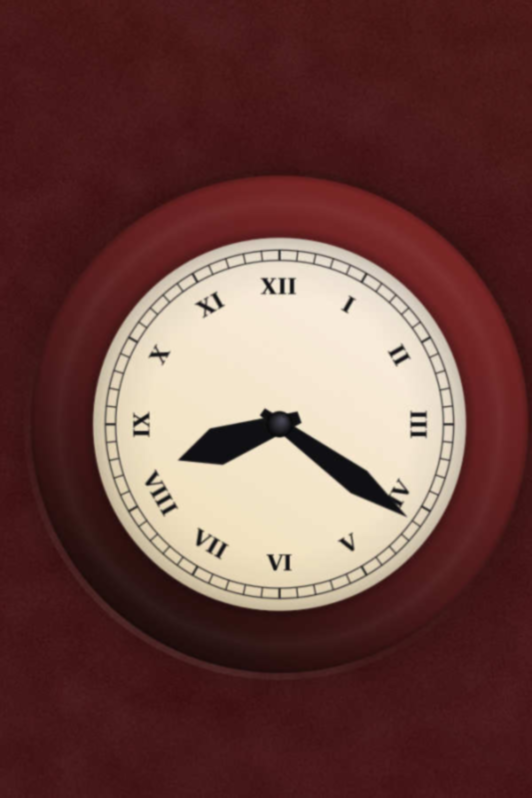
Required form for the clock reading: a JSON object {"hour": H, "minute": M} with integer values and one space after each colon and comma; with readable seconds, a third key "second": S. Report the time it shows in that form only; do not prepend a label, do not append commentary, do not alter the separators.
{"hour": 8, "minute": 21}
